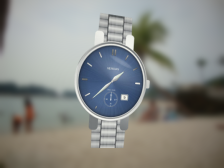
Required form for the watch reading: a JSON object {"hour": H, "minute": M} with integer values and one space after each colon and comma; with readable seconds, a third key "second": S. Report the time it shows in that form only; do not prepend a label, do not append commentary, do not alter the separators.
{"hour": 1, "minute": 38}
